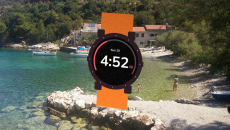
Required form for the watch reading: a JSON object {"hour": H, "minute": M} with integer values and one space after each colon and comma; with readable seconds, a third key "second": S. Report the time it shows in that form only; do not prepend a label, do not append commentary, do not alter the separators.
{"hour": 4, "minute": 52}
